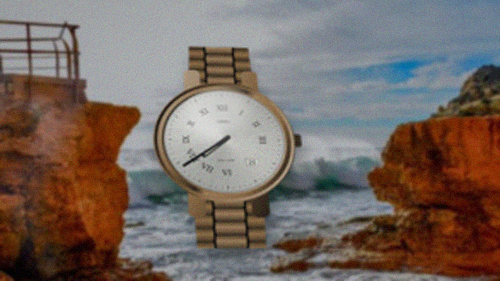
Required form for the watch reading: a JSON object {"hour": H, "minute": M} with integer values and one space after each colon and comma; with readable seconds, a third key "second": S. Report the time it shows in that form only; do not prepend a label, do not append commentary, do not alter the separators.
{"hour": 7, "minute": 39}
